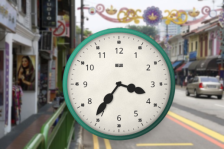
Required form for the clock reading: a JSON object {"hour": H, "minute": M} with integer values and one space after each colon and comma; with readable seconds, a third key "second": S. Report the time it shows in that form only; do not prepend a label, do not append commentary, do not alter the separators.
{"hour": 3, "minute": 36}
